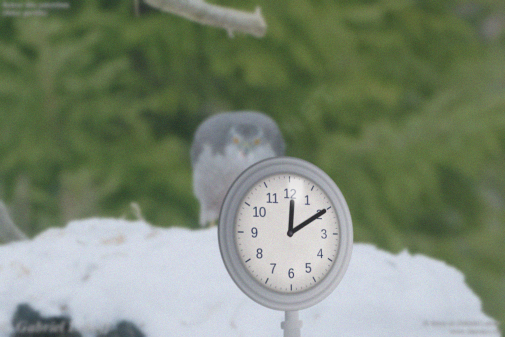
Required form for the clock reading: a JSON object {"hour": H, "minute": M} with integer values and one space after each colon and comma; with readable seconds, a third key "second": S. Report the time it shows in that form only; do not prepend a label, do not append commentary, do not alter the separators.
{"hour": 12, "minute": 10}
